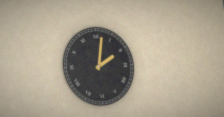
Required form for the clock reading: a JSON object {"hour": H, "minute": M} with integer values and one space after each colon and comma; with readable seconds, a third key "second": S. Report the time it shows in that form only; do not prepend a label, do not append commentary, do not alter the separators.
{"hour": 2, "minute": 2}
